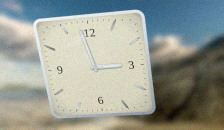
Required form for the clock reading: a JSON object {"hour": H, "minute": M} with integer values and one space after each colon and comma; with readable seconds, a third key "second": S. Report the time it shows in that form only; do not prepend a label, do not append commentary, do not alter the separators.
{"hour": 2, "minute": 58}
